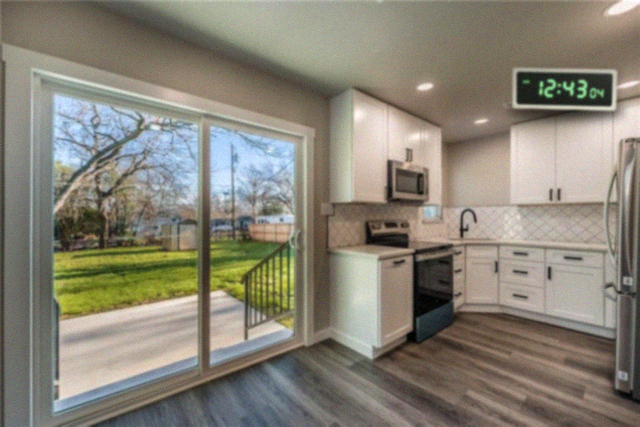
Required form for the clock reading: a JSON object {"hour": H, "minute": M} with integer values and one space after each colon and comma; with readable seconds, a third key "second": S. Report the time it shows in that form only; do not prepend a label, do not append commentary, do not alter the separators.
{"hour": 12, "minute": 43}
